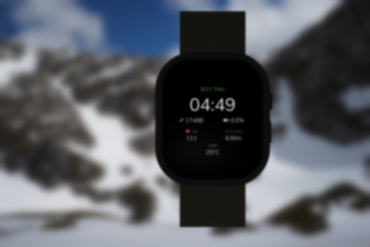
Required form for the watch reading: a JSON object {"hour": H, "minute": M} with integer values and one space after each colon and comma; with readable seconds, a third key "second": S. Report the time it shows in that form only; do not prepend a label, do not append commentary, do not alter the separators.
{"hour": 4, "minute": 49}
